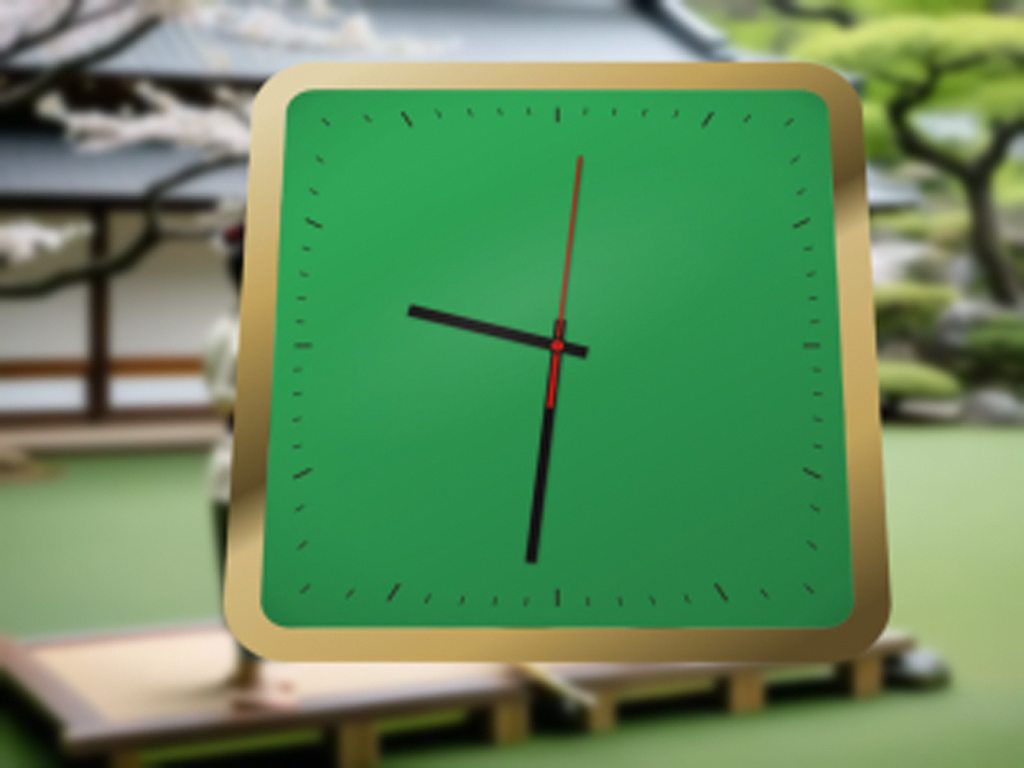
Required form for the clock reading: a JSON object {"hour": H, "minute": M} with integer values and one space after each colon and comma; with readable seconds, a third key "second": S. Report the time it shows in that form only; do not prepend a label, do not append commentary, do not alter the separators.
{"hour": 9, "minute": 31, "second": 1}
